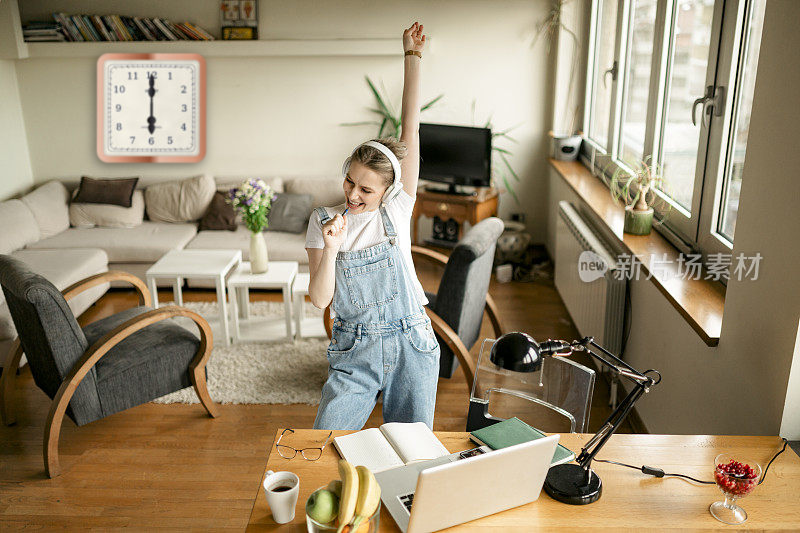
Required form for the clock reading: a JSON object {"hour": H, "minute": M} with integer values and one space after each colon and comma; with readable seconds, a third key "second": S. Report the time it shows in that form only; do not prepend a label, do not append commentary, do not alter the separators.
{"hour": 6, "minute": 0}
